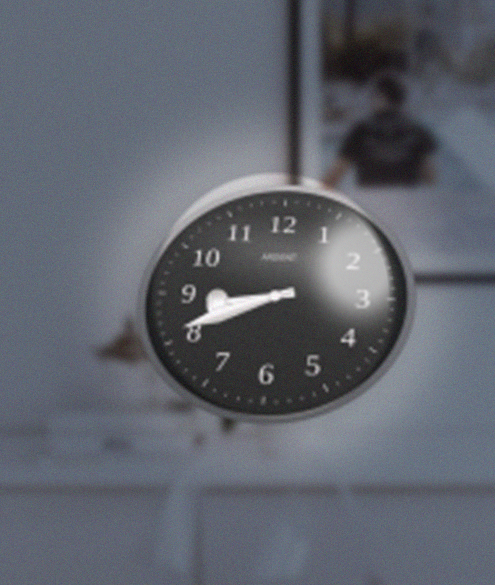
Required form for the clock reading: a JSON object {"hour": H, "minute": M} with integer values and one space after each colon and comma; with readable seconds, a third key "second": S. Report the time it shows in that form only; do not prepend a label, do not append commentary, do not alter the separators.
{"hour": 8, "minute": 41}
